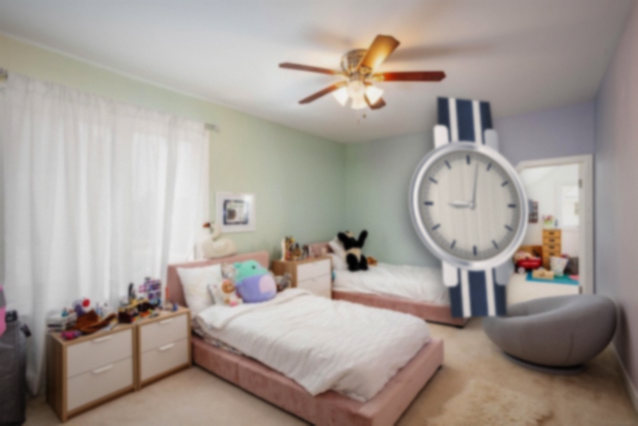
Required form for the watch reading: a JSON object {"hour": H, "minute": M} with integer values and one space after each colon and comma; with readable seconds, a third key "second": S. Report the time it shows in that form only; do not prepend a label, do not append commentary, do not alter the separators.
{"hour": 9, "minute": 2}
